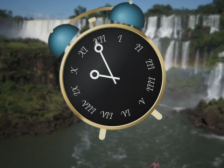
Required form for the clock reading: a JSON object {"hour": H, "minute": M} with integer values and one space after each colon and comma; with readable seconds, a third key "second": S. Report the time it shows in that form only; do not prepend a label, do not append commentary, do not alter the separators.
{"hour": 9, "minute": 59}
